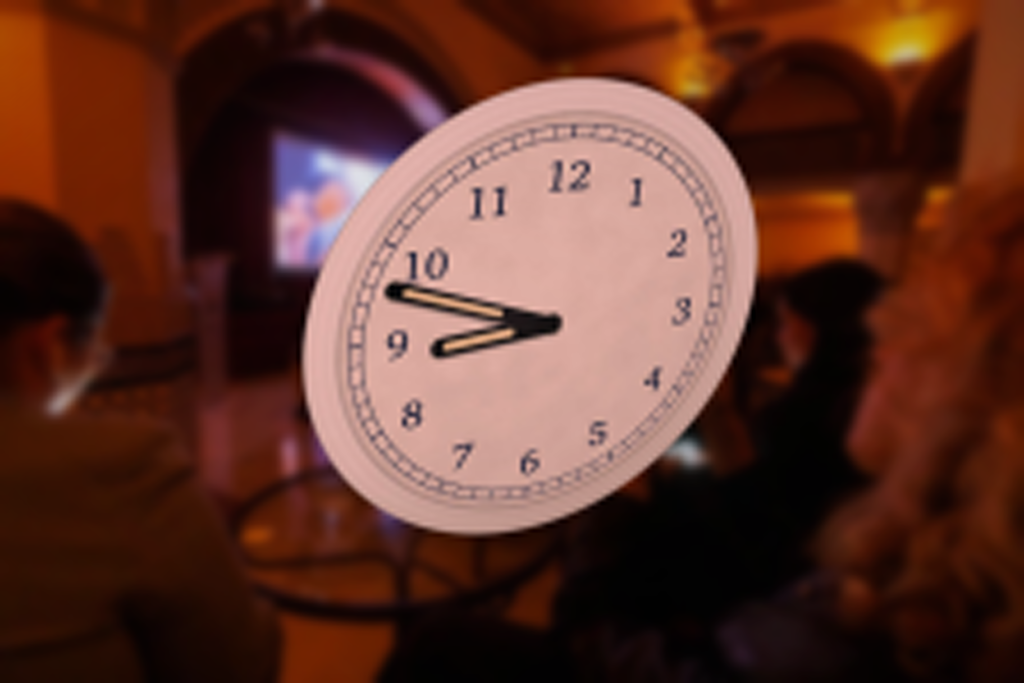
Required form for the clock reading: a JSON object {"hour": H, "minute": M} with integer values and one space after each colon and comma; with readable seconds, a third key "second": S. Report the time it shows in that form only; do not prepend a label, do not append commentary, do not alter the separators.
{"hour": 8, "minute": 48}
